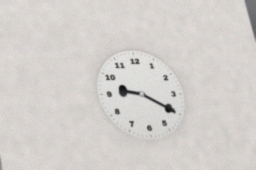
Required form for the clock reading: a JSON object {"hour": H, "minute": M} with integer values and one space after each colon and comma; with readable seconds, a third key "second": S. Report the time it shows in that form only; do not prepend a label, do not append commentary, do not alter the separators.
{"hour": 9, "minute": 20}
